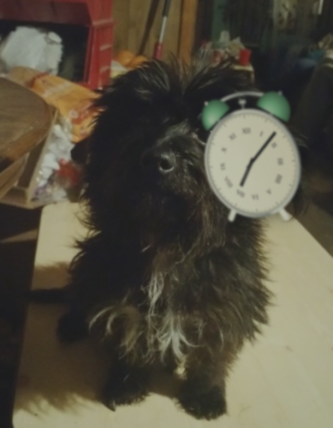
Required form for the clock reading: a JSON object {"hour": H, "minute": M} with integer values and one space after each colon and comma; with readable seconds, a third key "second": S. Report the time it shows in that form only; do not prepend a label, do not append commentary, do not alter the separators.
{"hour": 7, "minute": 8}
